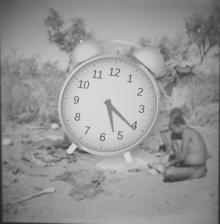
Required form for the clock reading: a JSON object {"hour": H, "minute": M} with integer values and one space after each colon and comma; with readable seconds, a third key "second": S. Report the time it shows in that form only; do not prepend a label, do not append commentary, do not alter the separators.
{"hour": 5, "minute": 21}
